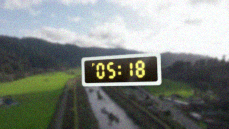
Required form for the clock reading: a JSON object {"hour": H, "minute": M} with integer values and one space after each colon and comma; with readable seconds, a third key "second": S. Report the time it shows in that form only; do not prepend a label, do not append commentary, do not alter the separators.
{"hour": 5, "minute": 18}
